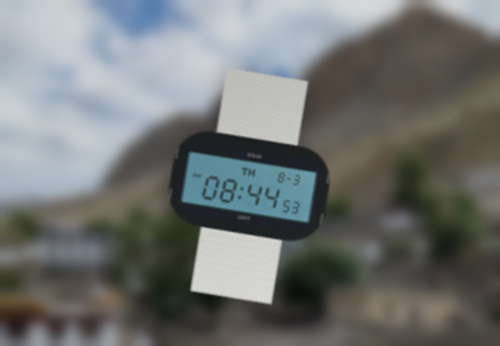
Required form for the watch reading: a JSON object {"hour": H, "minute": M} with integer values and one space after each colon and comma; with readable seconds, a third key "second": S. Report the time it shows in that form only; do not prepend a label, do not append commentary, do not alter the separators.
{"hour": 8, "minute": 44, "second": 53}
